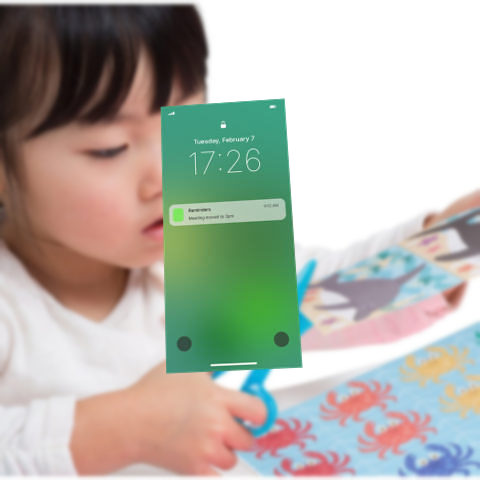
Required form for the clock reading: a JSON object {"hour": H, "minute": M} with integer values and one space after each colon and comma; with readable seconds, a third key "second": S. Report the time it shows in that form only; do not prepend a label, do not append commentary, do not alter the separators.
{"hour": 17, "minute": 26}
